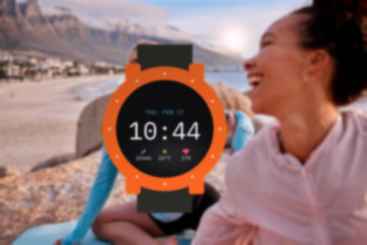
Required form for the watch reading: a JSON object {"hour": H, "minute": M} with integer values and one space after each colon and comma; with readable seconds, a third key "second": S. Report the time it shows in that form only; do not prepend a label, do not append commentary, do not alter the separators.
{"hour": 10, "minute": 44}
